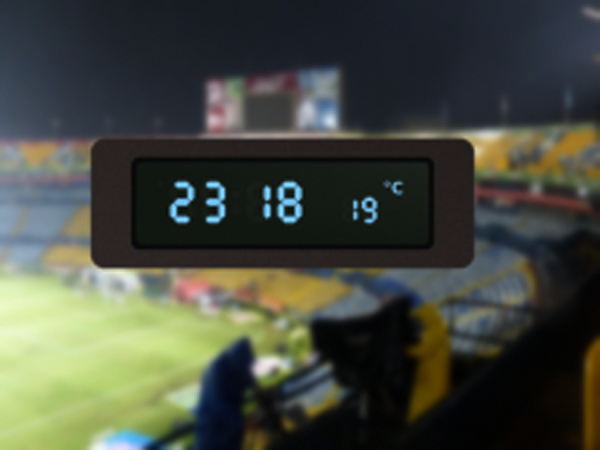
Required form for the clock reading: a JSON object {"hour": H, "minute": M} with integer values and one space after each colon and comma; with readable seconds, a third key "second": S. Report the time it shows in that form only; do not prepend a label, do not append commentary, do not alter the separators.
{"hour": 23, "minute": 18}
